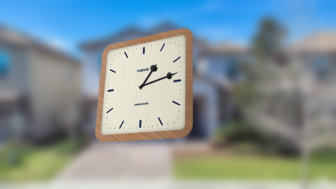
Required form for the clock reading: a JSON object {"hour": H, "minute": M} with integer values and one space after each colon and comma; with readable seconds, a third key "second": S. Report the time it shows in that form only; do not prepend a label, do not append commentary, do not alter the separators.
{"hour": 1, "minute": 13}
